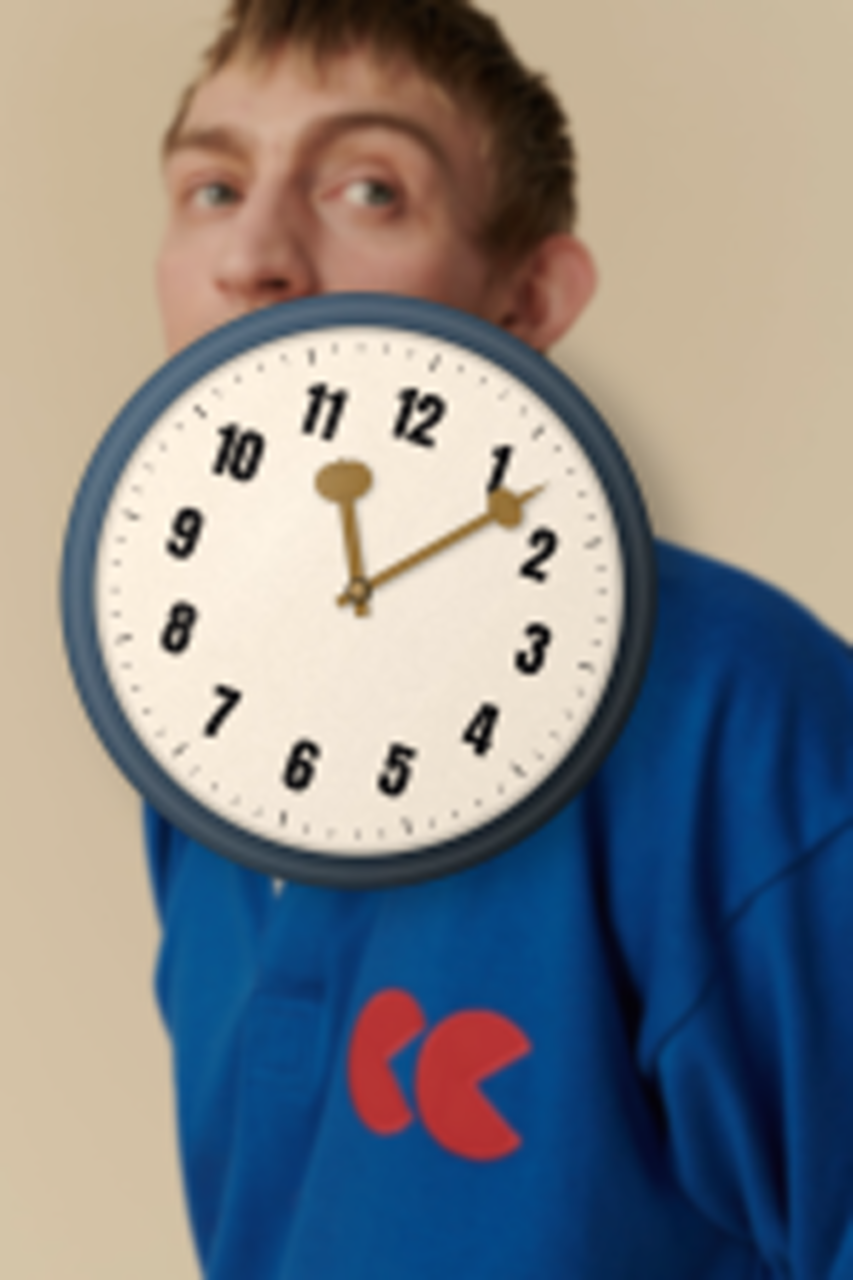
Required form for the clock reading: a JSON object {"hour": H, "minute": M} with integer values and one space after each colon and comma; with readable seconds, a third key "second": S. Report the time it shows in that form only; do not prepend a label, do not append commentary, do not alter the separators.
{"hour": 11, "minute": 7}
